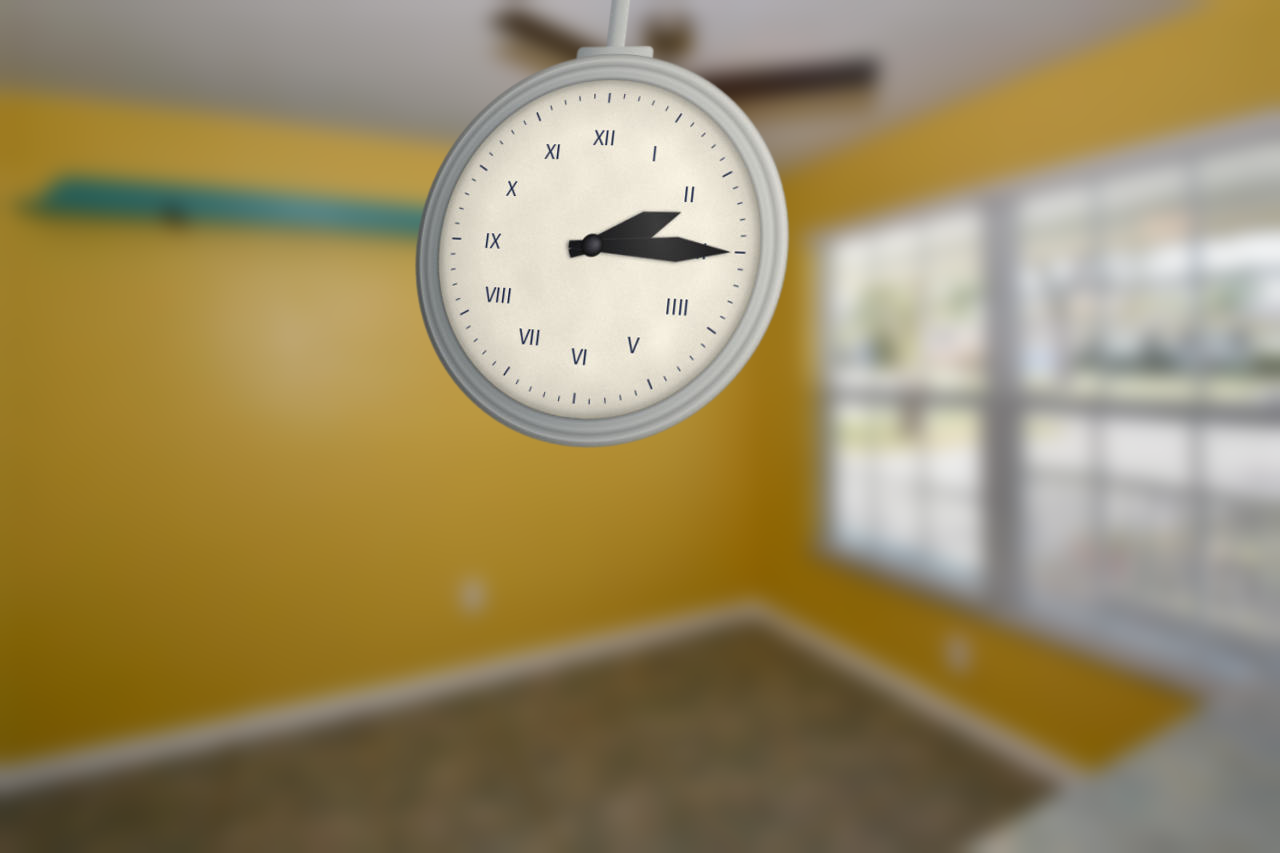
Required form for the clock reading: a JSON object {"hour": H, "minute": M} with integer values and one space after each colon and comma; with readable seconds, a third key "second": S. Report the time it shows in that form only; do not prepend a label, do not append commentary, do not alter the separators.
{"hour": 2, "minute": 15}
